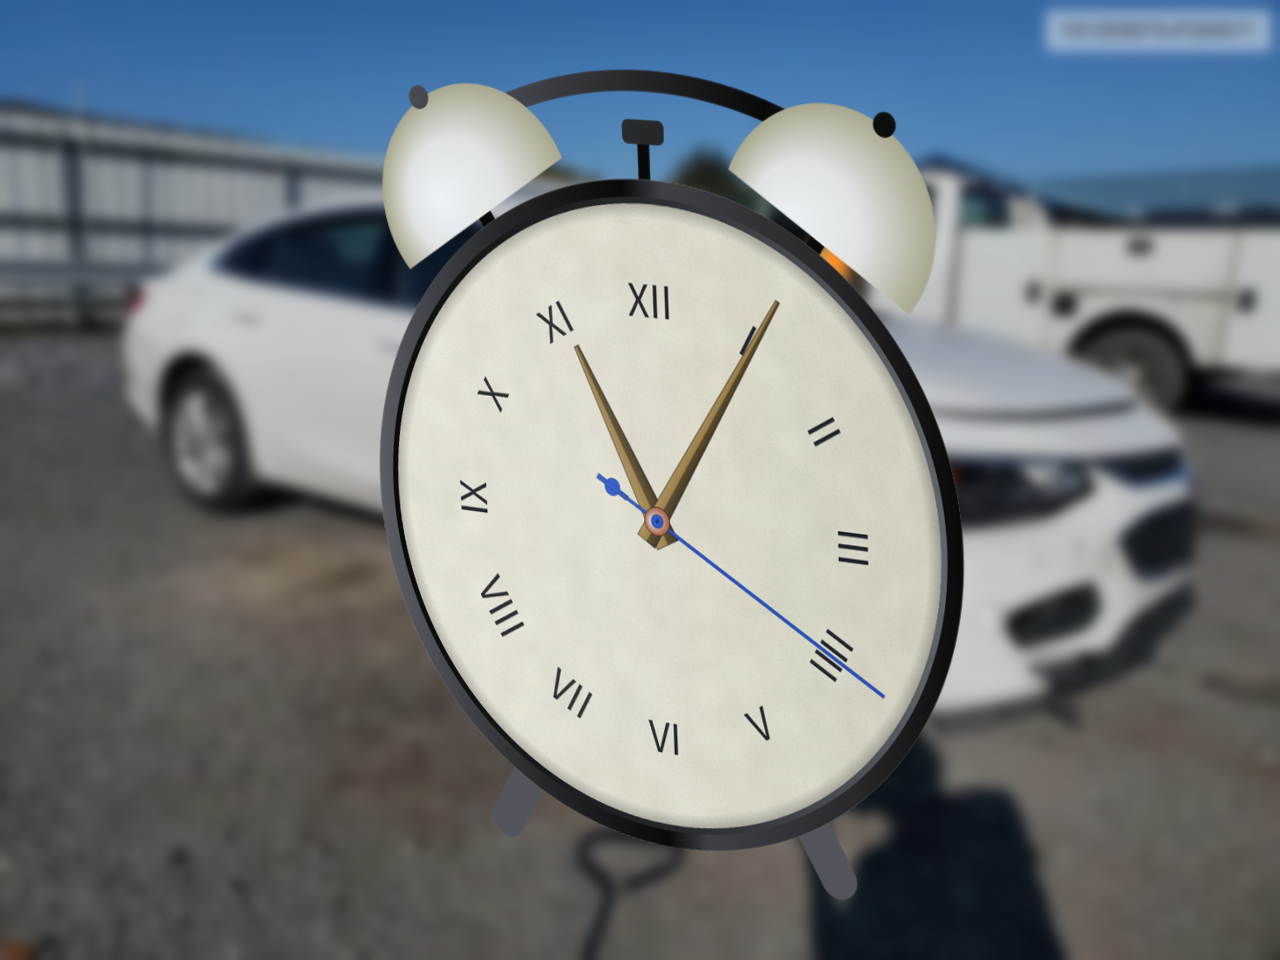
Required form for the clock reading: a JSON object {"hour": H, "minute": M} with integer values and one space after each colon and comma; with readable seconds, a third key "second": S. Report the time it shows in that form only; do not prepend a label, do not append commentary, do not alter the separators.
{"hour": 11, "minute": 5, "second": 20}
